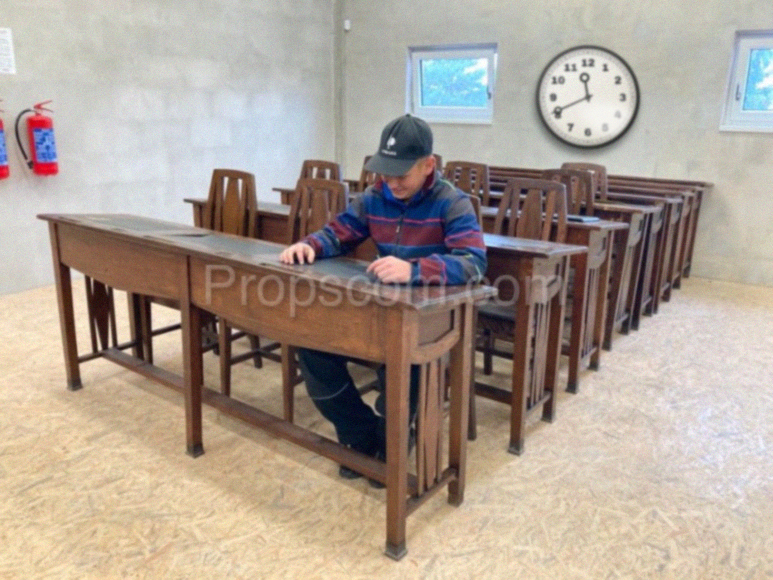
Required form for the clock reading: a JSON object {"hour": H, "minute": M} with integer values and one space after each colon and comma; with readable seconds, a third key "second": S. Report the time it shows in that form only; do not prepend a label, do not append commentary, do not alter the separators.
{"hour": 11, "minute": 41}
